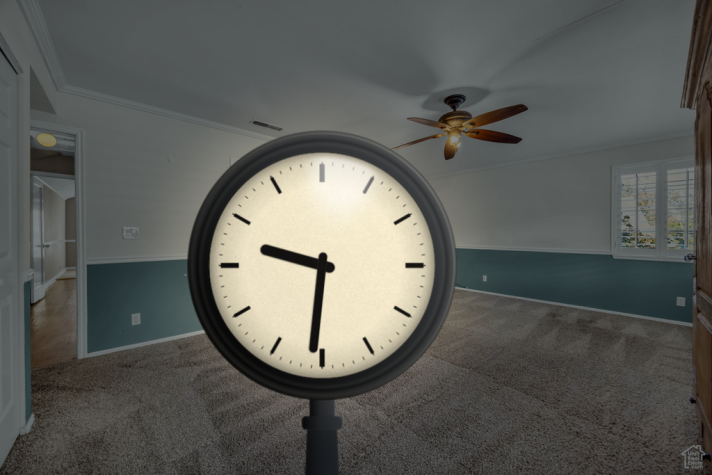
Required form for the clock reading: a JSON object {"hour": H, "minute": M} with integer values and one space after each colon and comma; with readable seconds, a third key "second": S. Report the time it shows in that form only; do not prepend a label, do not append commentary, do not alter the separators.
{"hour": 9, "minute": 31}
